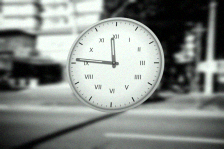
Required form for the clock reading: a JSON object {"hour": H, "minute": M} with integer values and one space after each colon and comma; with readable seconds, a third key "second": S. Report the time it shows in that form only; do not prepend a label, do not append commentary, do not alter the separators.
{"hour": 11, "minute": 46}
